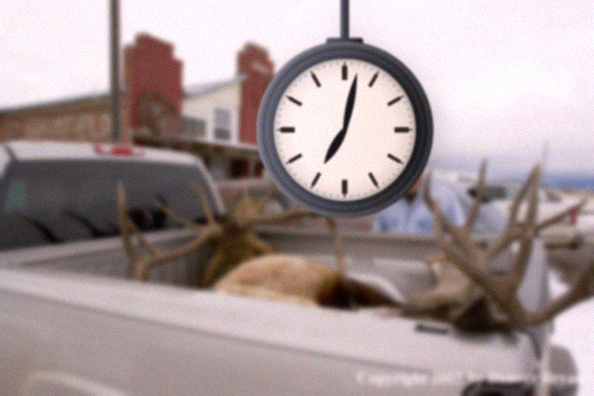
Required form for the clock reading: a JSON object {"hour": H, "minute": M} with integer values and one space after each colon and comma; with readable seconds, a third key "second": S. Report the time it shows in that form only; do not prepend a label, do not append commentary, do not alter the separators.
{"hour": 7, "minute": 2}
